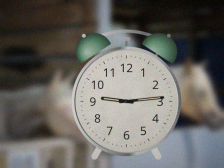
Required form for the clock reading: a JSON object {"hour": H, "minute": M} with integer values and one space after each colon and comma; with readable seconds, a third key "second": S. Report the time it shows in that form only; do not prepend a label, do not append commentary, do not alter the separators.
{"hour": 9, "minute": 14}
